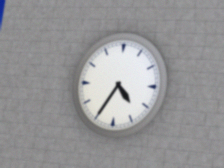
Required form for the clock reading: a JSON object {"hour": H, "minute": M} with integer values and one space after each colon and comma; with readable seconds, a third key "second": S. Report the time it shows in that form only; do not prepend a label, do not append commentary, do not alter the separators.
{"hour": 4, "minute": 35}
